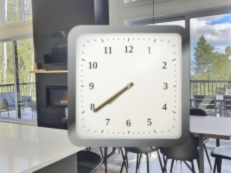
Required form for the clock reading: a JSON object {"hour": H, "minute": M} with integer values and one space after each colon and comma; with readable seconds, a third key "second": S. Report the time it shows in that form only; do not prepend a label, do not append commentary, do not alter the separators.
{"hour": 7, "minute": 39}
